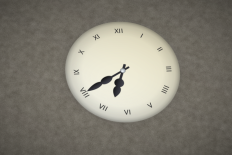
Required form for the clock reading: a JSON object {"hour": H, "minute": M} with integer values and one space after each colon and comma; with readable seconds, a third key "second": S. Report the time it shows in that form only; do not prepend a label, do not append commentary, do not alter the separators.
{"hour": 6, "minute": 40}
